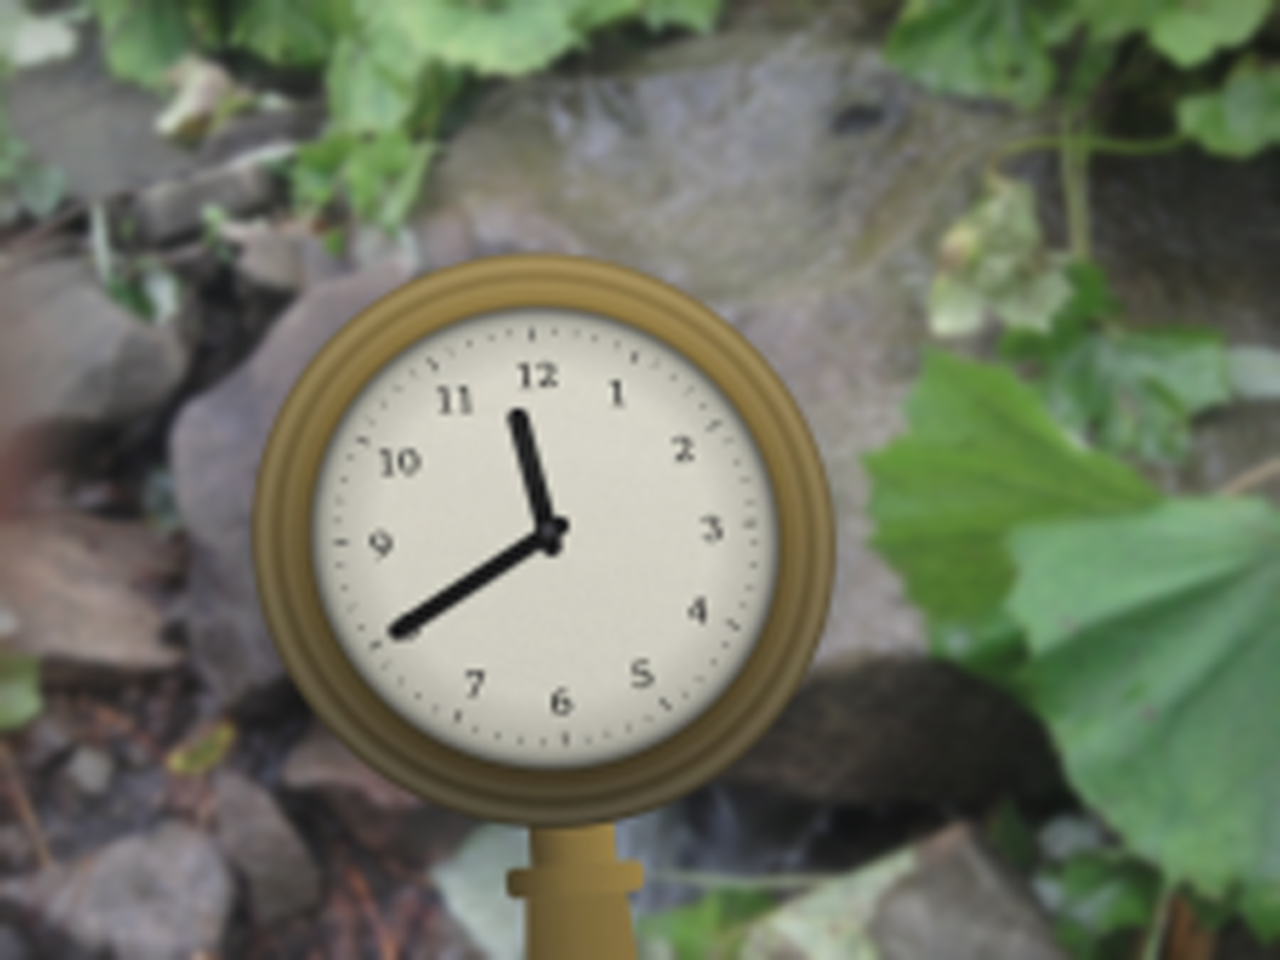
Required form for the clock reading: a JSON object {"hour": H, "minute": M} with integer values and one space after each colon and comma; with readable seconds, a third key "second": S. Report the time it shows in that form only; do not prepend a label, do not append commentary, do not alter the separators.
{"hour": 11, "minute": 40}
